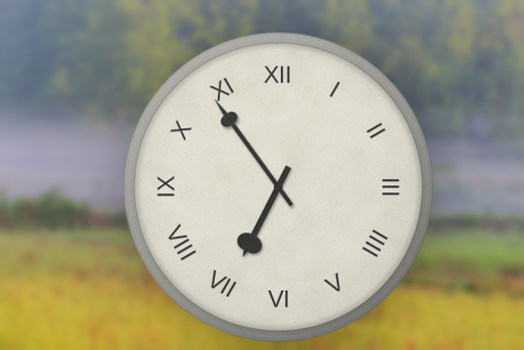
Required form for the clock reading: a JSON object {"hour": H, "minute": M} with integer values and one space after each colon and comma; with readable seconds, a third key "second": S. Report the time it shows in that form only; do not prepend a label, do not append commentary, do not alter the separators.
{"hour": 6, "minute": 54}
